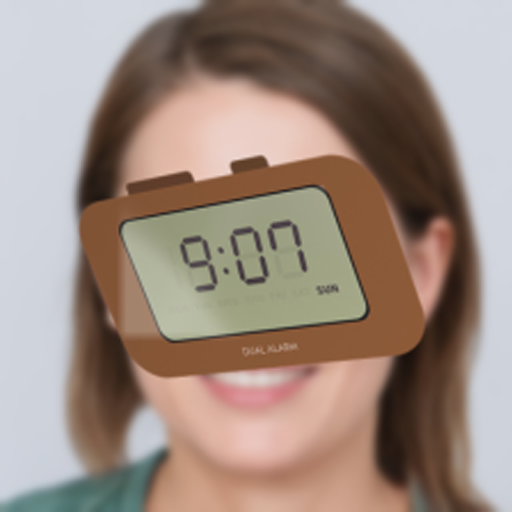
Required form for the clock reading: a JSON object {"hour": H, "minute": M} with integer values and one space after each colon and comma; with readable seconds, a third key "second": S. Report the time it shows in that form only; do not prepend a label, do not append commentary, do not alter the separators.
{"hour": 9, "minute": 7}
